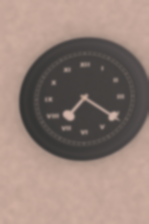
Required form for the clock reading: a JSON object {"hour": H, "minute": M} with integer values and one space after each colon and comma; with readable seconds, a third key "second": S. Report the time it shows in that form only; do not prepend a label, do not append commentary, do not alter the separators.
{"hour": 7, "minute": 21}
